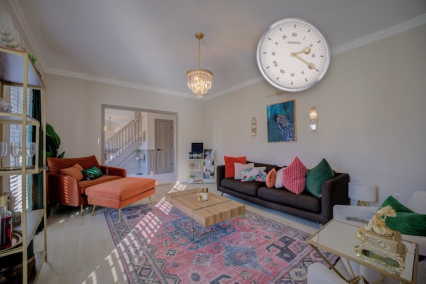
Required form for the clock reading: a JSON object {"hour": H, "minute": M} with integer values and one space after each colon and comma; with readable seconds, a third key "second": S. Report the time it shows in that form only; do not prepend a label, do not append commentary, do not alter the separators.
{"hour": 2, "minute": 20}
